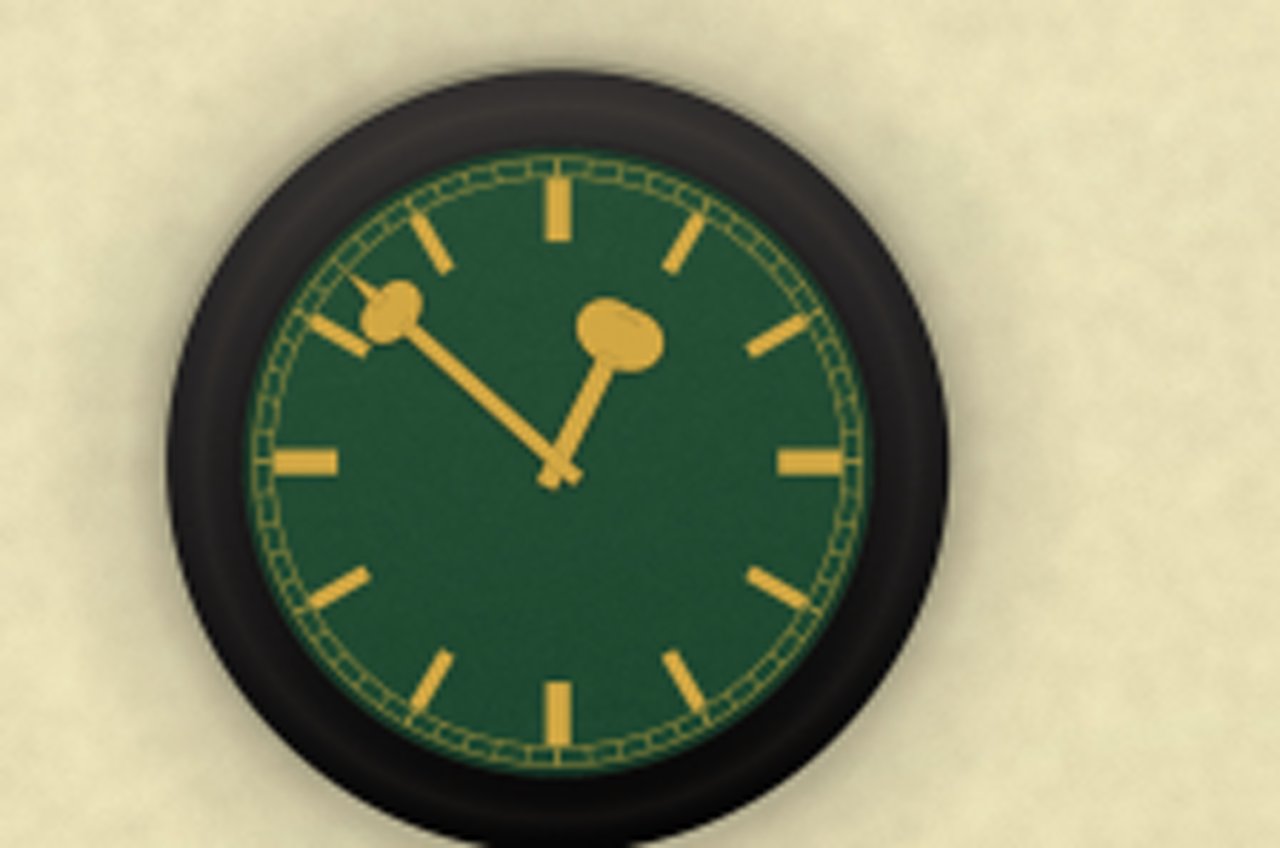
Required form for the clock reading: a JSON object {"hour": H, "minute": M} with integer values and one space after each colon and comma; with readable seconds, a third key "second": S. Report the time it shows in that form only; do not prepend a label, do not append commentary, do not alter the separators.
{"hour": 12, "minute": 52}
